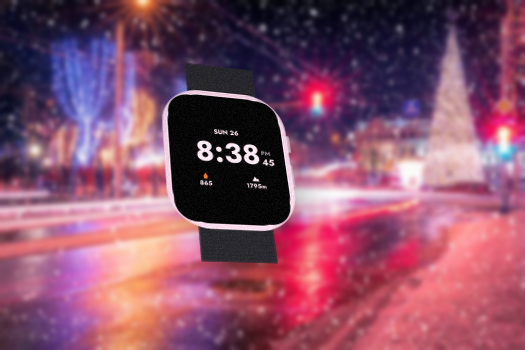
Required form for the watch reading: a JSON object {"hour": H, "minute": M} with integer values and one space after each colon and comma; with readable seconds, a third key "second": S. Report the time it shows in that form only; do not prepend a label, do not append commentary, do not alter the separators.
{"hour": 8, "minute": 38, "second": 45}
